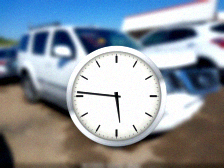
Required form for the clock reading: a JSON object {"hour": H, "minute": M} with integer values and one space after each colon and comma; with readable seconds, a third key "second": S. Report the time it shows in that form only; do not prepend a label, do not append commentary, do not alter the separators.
{"hour": 5, "minute": 46}
